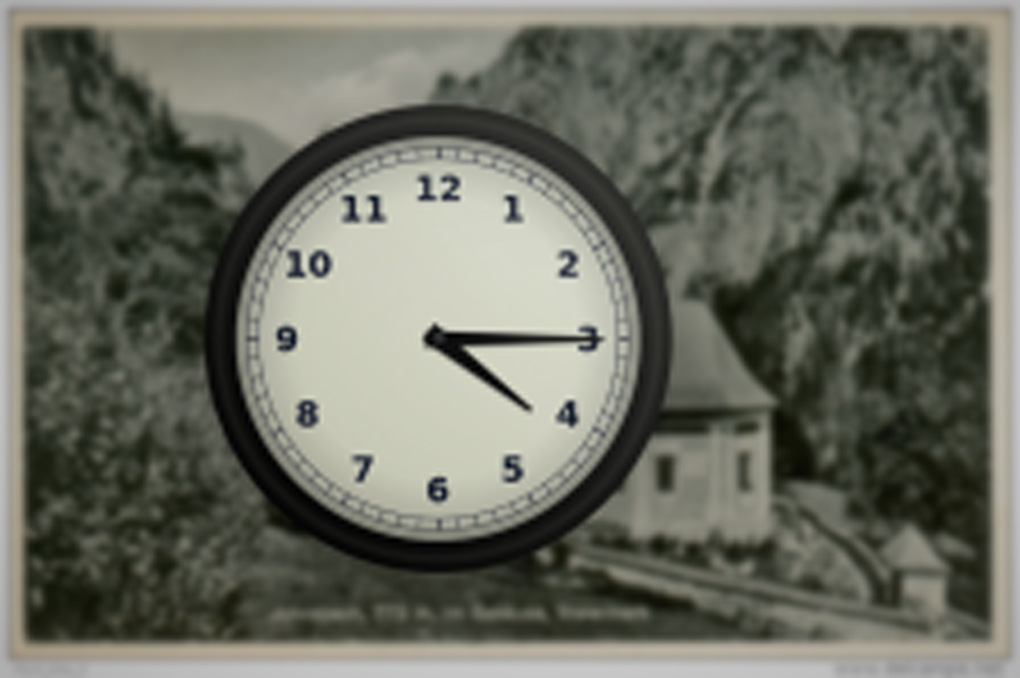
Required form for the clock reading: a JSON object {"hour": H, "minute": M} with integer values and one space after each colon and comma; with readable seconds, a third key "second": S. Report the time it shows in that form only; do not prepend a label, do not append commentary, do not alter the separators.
{"hour": 4, "minute": 15}
